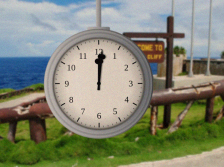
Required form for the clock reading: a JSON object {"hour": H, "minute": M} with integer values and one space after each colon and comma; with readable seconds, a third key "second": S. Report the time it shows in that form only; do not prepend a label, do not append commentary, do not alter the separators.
{"hour": 12, "minute": 1}
